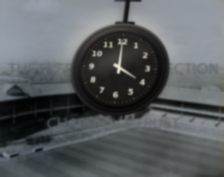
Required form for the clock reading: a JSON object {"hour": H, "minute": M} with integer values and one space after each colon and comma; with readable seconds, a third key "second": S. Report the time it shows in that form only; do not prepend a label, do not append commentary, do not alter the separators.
{"hour": 4, "minute": 0}
